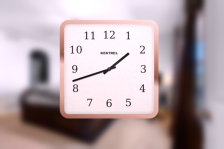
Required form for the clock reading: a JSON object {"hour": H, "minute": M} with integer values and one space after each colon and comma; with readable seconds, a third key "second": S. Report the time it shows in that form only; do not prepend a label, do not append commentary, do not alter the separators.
{"hour": 1, "minute": 42}
